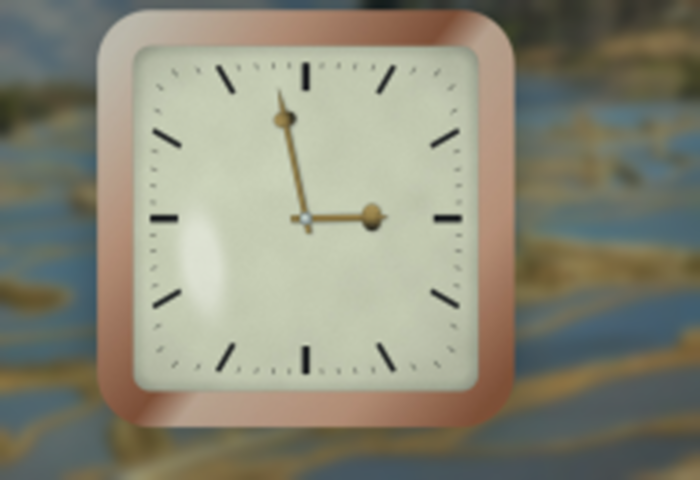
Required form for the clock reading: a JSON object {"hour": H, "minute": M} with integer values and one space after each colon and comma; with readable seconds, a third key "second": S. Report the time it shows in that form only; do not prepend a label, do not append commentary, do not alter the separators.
{"hour": 2, "minute": 58}
